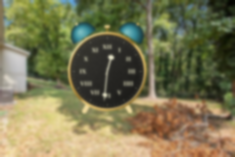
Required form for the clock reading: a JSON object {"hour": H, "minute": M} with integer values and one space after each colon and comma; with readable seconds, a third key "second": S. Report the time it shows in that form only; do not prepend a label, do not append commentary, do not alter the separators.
{"hour": 12, "minute": 31}
